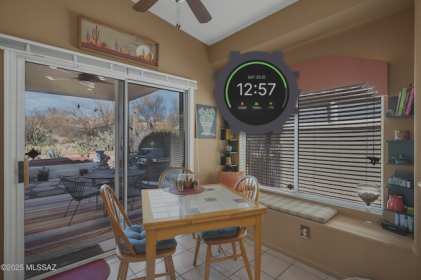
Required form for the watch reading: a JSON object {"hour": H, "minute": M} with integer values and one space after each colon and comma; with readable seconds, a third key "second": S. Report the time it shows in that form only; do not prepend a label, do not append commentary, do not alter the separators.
{"hour": 12, "minute": 57}
